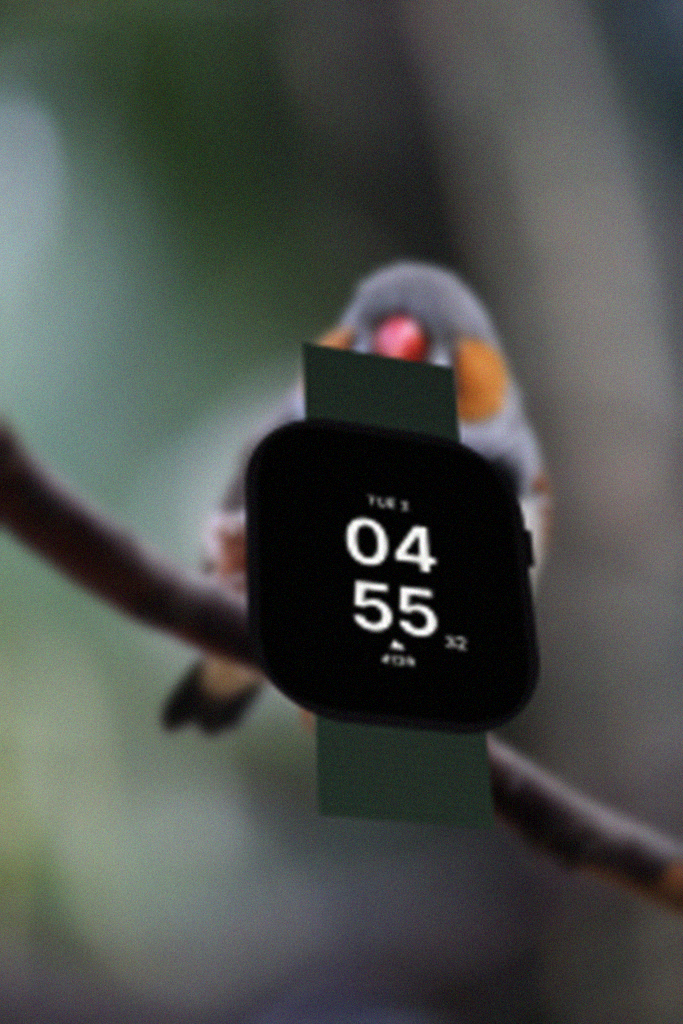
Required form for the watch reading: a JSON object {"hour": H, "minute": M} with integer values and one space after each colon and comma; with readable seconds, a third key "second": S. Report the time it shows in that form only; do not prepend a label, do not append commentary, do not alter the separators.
{"hour": 4, "minute": 55}
